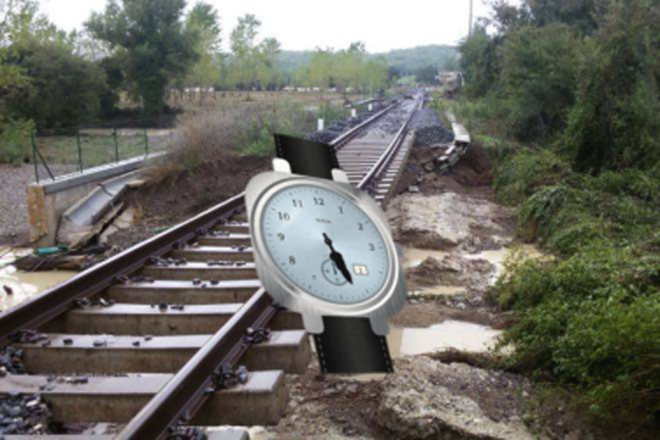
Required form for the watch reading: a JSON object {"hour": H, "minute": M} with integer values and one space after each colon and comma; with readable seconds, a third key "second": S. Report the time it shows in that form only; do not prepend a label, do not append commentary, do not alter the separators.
{"hour": 5, "minute": 27}
